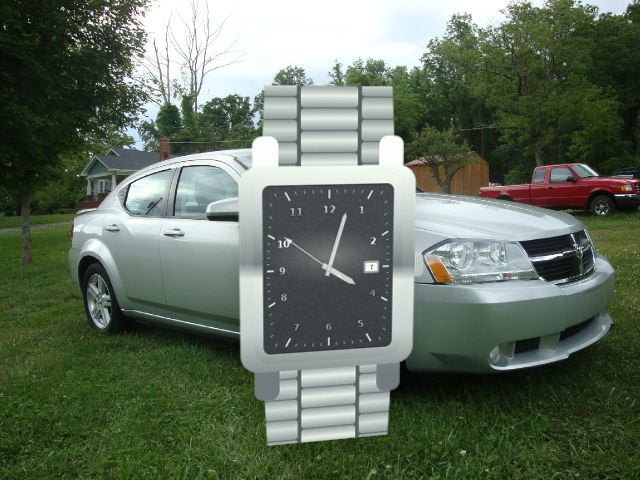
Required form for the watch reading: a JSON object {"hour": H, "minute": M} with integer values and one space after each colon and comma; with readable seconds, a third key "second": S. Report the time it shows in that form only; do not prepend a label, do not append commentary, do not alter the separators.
{"hour": 4, "minute": 2, "second": 51}
